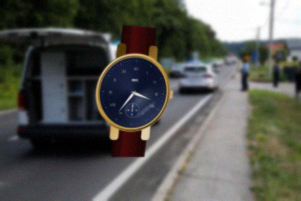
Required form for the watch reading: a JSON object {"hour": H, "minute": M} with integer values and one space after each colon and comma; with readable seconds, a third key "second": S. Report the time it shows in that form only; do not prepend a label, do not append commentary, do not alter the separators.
{"hour": 3, "minute": 36}
